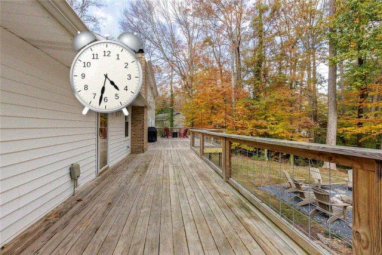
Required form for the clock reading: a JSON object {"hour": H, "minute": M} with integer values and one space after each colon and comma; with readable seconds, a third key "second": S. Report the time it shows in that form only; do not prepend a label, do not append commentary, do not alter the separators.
{"hour": 4, "minute": 32}
